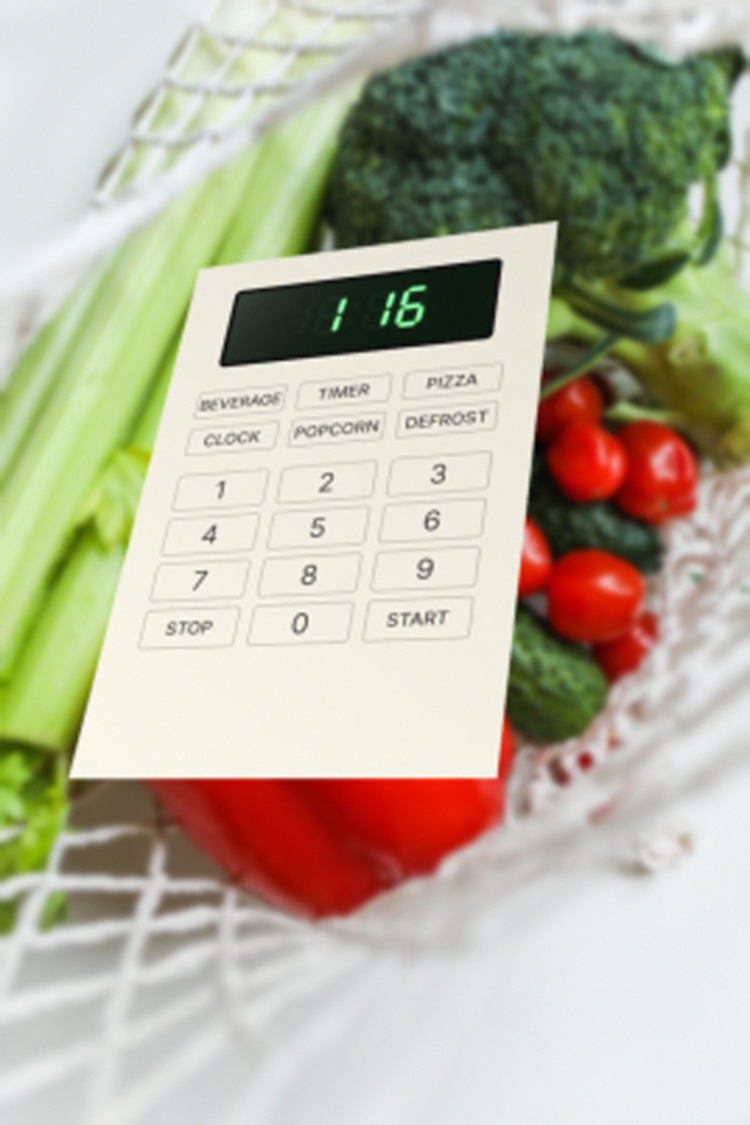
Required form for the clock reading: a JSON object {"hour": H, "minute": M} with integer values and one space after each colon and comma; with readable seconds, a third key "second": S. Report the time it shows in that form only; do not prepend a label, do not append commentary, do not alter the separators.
{"hour": 1, "minute": 16}
